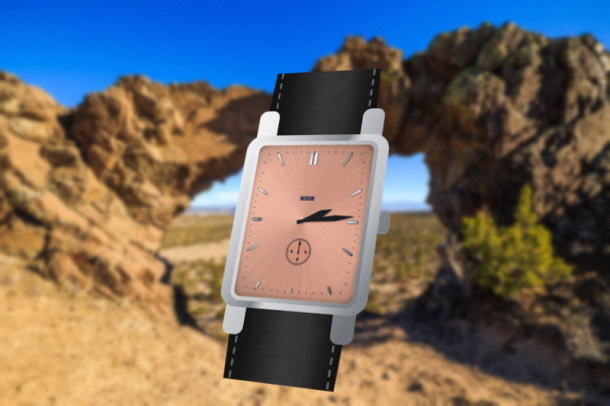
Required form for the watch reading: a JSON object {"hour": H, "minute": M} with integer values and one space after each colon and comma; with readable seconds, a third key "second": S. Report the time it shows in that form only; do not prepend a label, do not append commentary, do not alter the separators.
{"hour": 2, "minute": 14}
